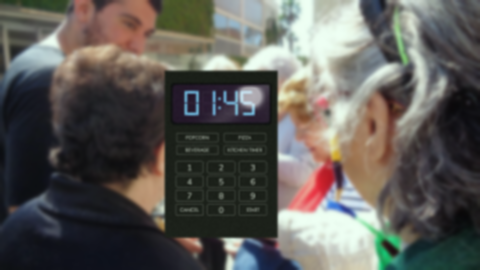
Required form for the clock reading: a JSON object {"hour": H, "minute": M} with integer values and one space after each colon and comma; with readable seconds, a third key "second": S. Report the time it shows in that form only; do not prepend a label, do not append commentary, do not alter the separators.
{"hour": 1, "minute": 45}
